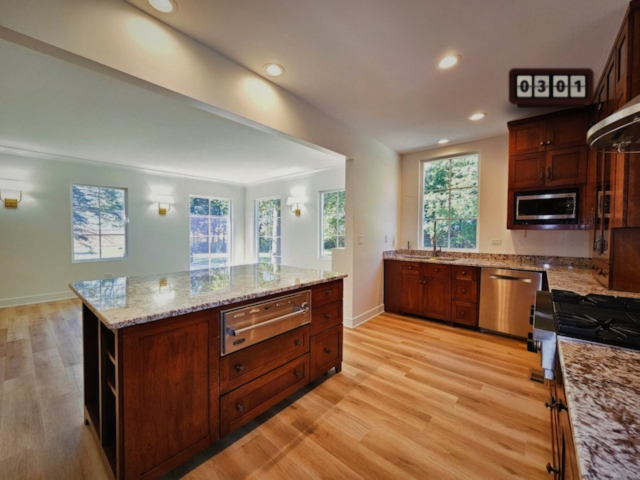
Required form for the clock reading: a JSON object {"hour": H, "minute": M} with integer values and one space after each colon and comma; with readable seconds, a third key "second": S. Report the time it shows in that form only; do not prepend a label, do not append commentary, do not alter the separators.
{"hour": 3, "minute": 1}
